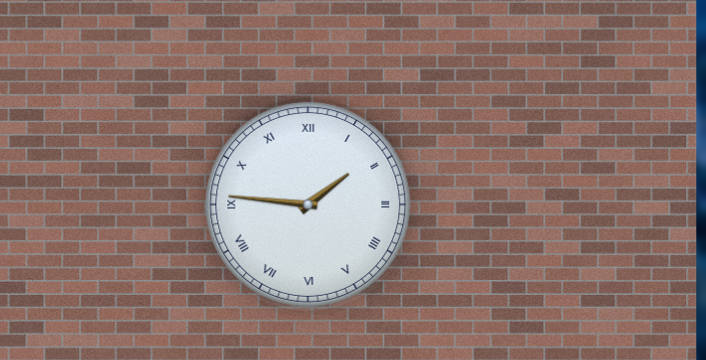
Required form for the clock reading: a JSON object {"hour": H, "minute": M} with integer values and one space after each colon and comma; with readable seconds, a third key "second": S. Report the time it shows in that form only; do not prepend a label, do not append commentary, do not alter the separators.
{"hour": 1, "minute": 46}
